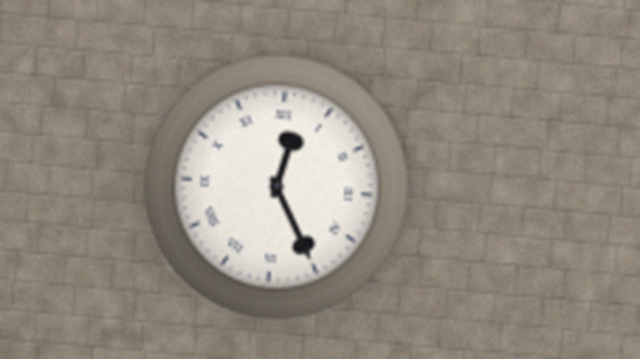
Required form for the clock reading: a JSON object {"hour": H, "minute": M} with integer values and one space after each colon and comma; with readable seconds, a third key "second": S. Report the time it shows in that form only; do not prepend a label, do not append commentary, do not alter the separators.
{"hour": 12, "minute": 25}
